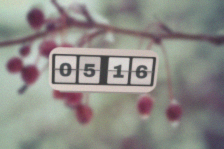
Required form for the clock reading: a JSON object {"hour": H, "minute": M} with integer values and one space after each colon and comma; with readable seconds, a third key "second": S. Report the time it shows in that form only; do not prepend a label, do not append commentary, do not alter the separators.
{"hour": 5, "minute": 16}
